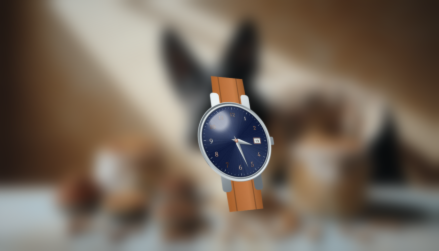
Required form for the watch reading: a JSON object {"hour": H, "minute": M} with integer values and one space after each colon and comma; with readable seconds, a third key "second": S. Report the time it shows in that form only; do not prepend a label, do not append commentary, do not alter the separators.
{"hour": 3, "minute": 27}
